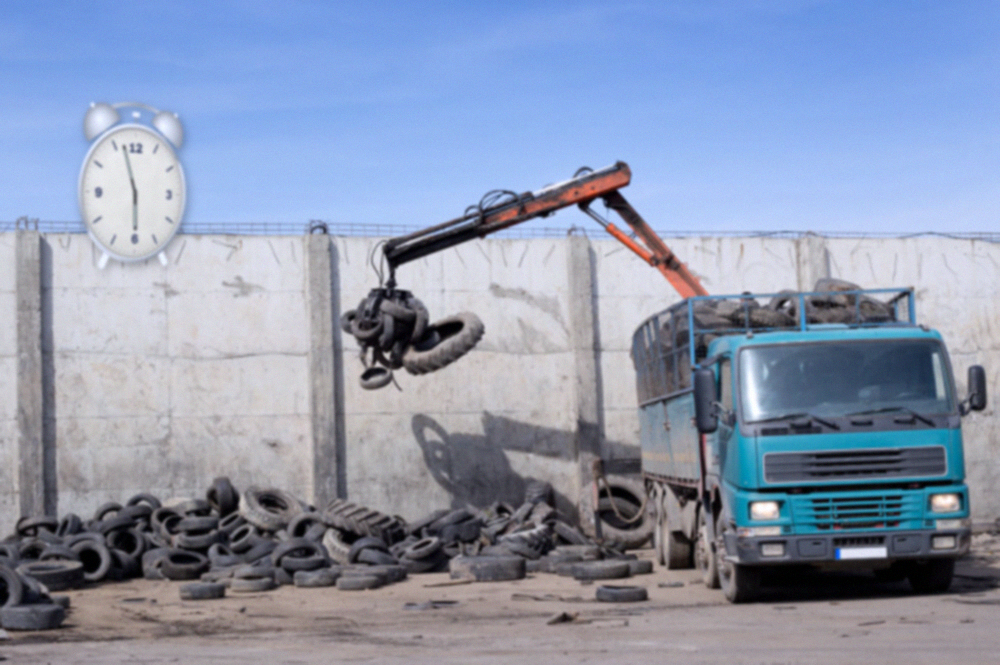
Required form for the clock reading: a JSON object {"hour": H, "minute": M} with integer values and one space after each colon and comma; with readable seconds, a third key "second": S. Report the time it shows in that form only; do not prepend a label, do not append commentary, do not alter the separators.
{"hour": 5, "minute": 57}
